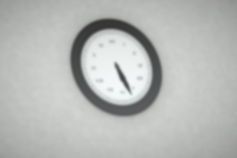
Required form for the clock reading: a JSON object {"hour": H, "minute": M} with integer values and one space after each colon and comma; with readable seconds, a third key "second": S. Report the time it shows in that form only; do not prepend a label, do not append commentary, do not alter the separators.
{"hour": 5, "minute": 27}
